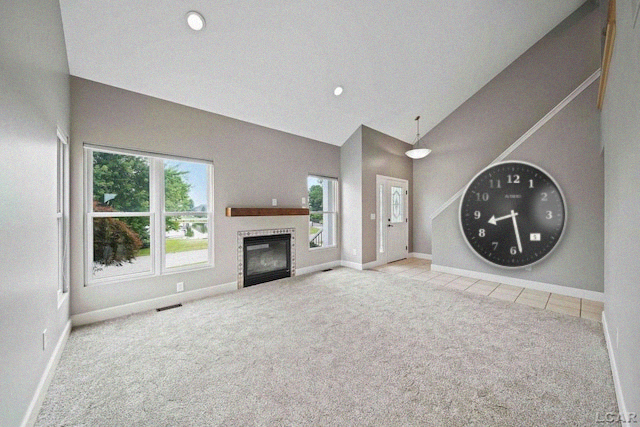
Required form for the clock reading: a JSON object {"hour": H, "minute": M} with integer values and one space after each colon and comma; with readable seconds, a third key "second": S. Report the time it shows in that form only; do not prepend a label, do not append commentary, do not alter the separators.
{"hour": 8, "minute": 28}
